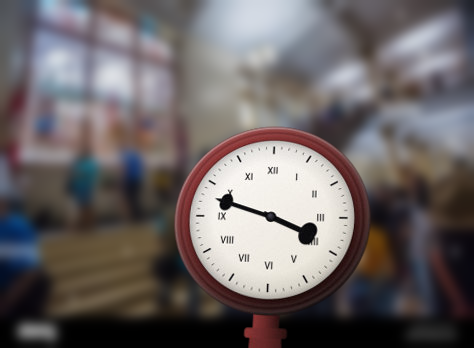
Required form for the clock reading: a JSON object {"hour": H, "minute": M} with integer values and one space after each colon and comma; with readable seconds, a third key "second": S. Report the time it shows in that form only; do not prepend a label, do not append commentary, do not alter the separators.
{"hour": 3, "minute": 48}
